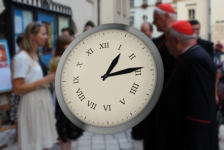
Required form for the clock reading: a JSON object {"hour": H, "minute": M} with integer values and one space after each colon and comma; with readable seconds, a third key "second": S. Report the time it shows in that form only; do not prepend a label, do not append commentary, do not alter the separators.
{"hour": 1, "minute": 14}
